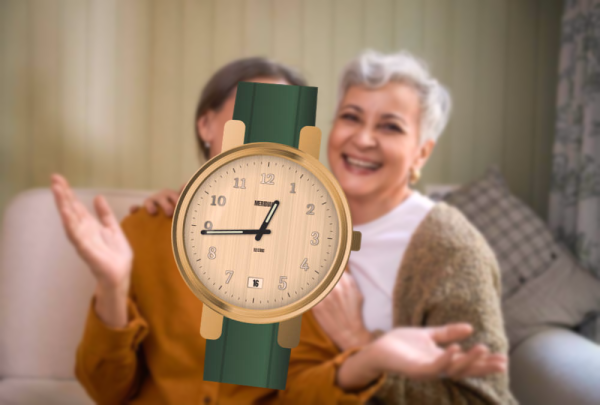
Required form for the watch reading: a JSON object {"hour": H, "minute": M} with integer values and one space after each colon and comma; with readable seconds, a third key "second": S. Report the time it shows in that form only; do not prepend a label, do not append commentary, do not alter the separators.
{"hour": 12, "minute": 44}
